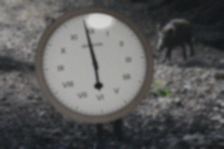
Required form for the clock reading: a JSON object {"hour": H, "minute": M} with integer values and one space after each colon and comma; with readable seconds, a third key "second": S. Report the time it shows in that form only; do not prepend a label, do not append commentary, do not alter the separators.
{"hour": 5, "minute": 59}
